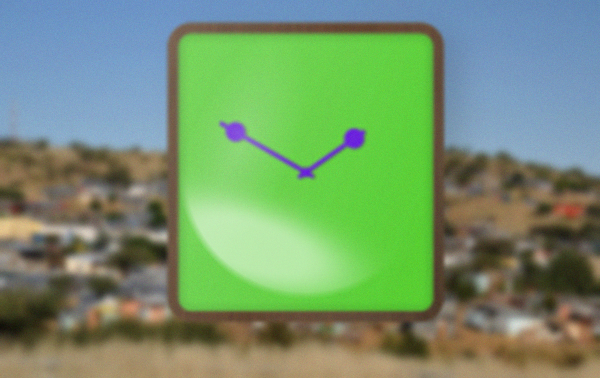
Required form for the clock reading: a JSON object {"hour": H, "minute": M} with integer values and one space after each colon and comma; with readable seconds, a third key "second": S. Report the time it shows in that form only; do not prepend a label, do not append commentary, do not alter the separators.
{"hour": 1, "minute": 50}
